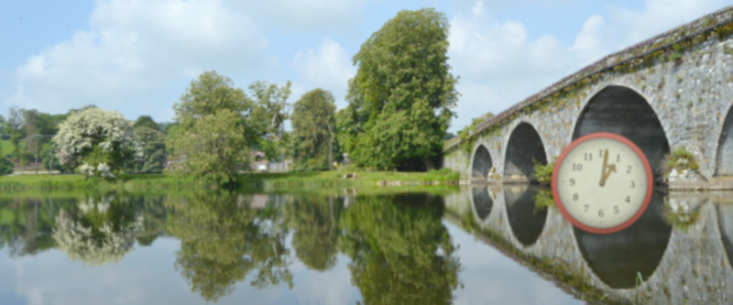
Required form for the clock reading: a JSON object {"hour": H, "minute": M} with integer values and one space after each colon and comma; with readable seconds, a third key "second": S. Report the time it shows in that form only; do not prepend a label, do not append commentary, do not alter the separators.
{"hour": 1, "minute": 1}
